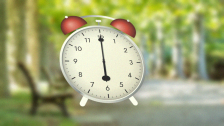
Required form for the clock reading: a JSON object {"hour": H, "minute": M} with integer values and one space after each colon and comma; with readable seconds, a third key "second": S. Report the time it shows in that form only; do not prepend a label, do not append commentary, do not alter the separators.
{"hour": 6, "minute": 0}
